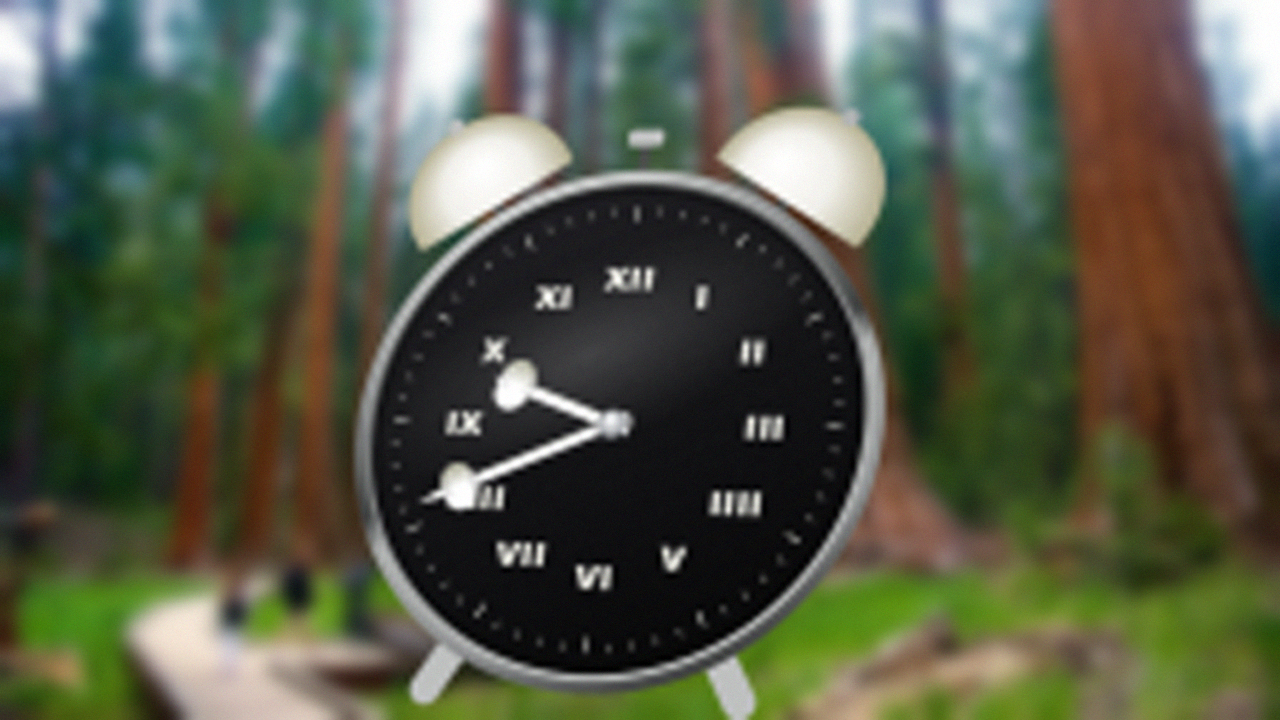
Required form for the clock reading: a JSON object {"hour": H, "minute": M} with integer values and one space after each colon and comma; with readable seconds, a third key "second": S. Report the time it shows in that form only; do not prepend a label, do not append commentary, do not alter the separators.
{"hour": 9, "minute": 41}
